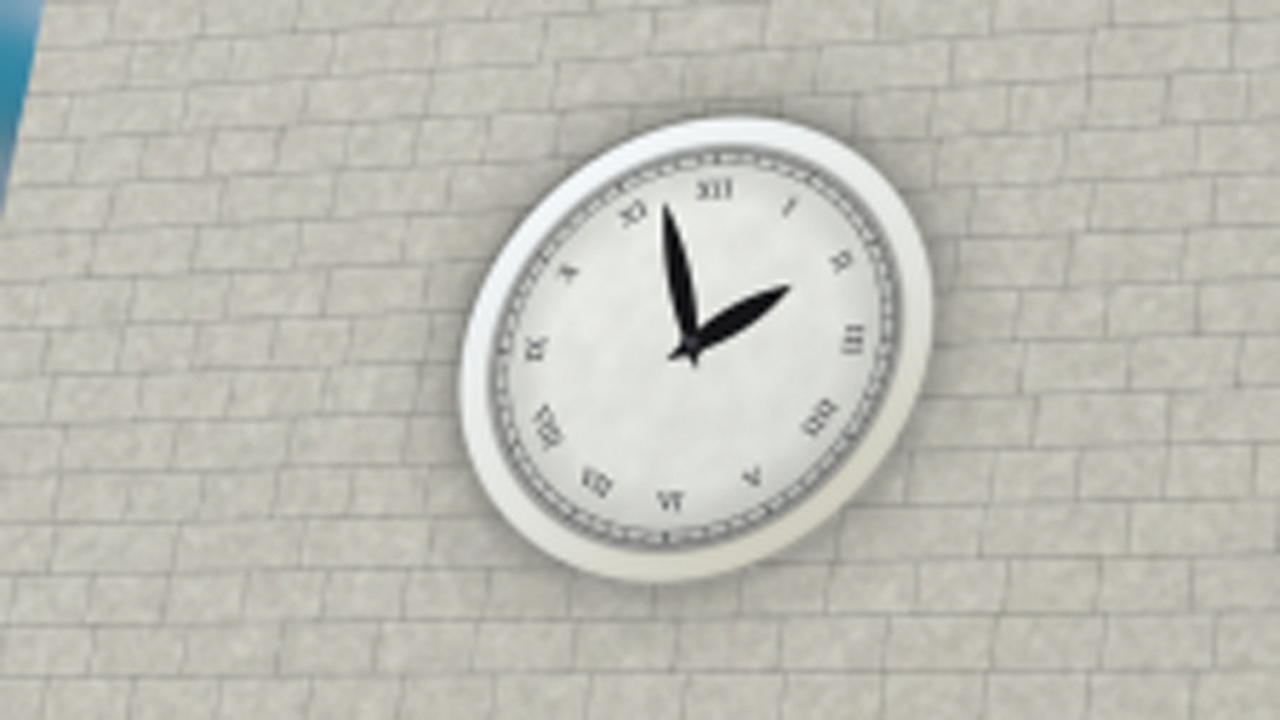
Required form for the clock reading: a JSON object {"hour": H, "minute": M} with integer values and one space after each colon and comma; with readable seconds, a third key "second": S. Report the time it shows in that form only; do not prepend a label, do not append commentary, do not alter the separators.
{"hour": 1, "minute": 57}
